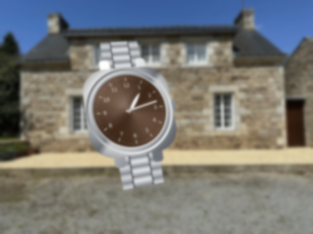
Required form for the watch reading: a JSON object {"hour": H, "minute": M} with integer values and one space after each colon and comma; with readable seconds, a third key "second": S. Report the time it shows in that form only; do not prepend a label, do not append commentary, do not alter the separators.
{"hour": 1, "minute": 13}
